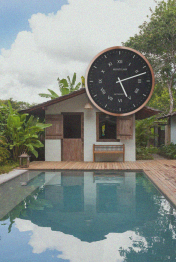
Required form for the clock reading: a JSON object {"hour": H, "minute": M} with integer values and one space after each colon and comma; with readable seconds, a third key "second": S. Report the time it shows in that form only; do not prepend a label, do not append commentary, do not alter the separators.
{"hour": 5, "minute": 12}
